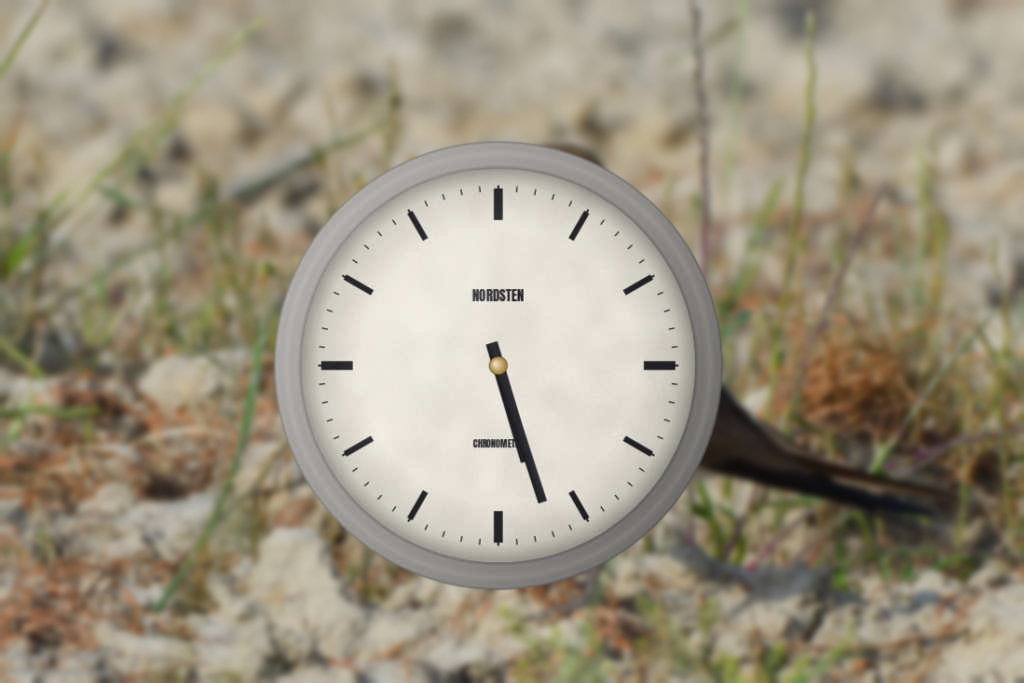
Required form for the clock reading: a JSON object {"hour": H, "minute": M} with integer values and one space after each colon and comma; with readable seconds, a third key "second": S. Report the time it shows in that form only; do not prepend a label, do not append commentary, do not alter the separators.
{"hour": 5, "minute": 27}
